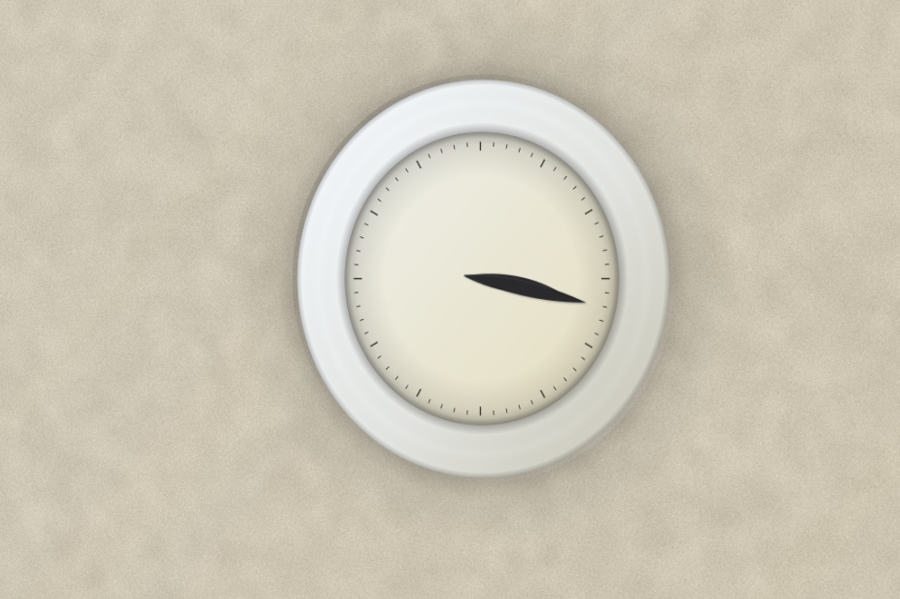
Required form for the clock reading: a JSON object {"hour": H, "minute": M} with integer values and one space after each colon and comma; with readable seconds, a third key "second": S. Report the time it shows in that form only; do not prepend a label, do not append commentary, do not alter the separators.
{"hour": 3, "minute": 17}
